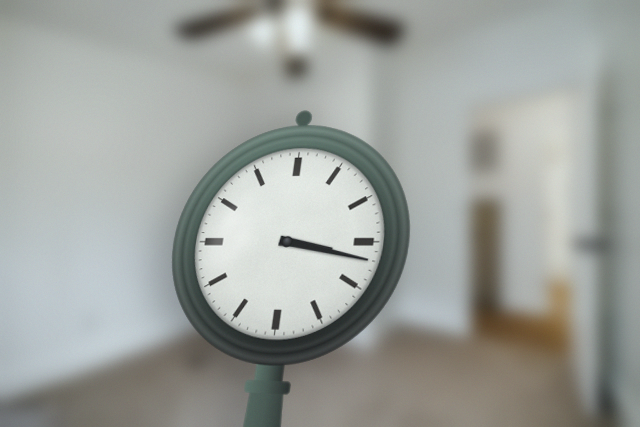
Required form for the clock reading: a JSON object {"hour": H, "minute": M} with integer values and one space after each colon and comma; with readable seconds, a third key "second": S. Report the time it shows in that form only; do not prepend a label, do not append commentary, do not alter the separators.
{"hour": 3, "minute": 17}
